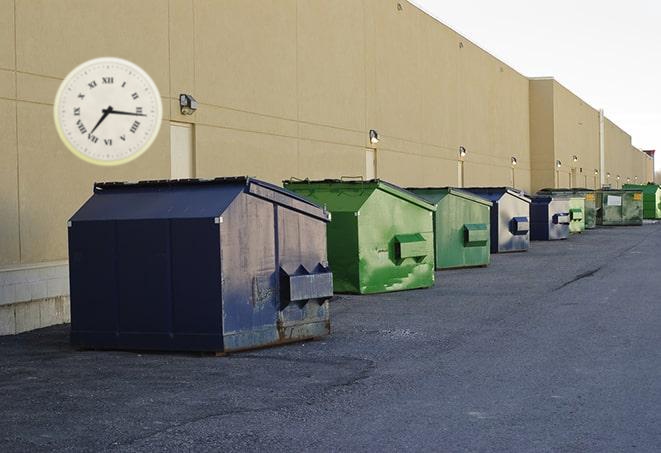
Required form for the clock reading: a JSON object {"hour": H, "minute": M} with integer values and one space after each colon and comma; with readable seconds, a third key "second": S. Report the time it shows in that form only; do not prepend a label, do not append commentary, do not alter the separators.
{"hour": 7, "minute": 16}
